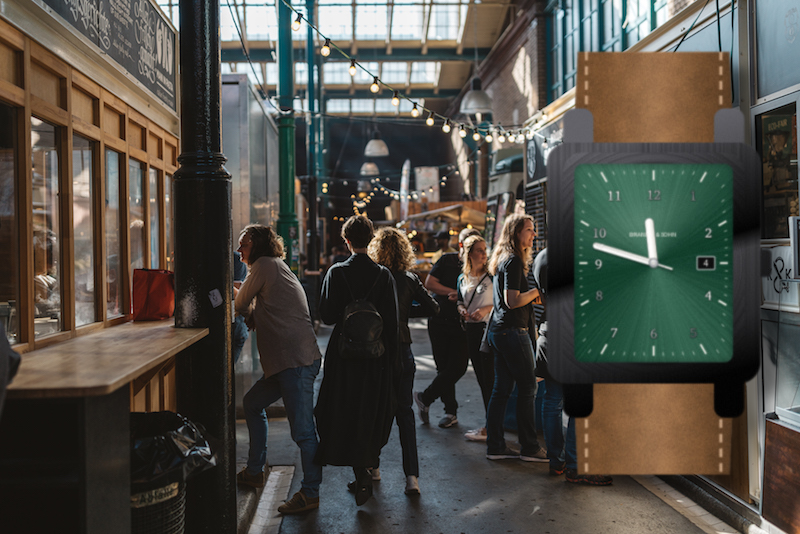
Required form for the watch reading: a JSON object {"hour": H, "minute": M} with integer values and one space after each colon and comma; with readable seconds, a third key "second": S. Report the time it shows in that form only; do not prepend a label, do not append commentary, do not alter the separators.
{"hour": 11, "minute": 47, "second": 48}
